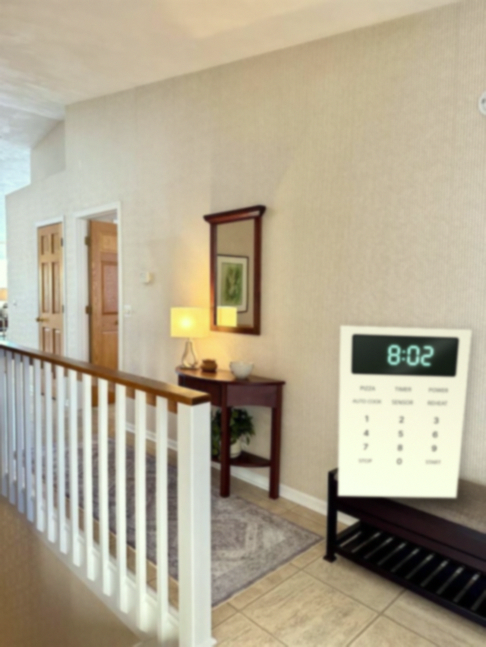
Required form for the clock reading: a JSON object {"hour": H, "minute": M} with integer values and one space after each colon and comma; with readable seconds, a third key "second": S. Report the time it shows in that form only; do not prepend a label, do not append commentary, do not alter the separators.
{"hour": 8, "minute": 2}
